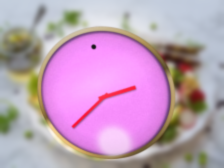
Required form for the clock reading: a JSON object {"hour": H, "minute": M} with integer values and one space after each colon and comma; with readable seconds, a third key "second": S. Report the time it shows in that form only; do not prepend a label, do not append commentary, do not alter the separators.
{"hour": 2, "minute": 39}
